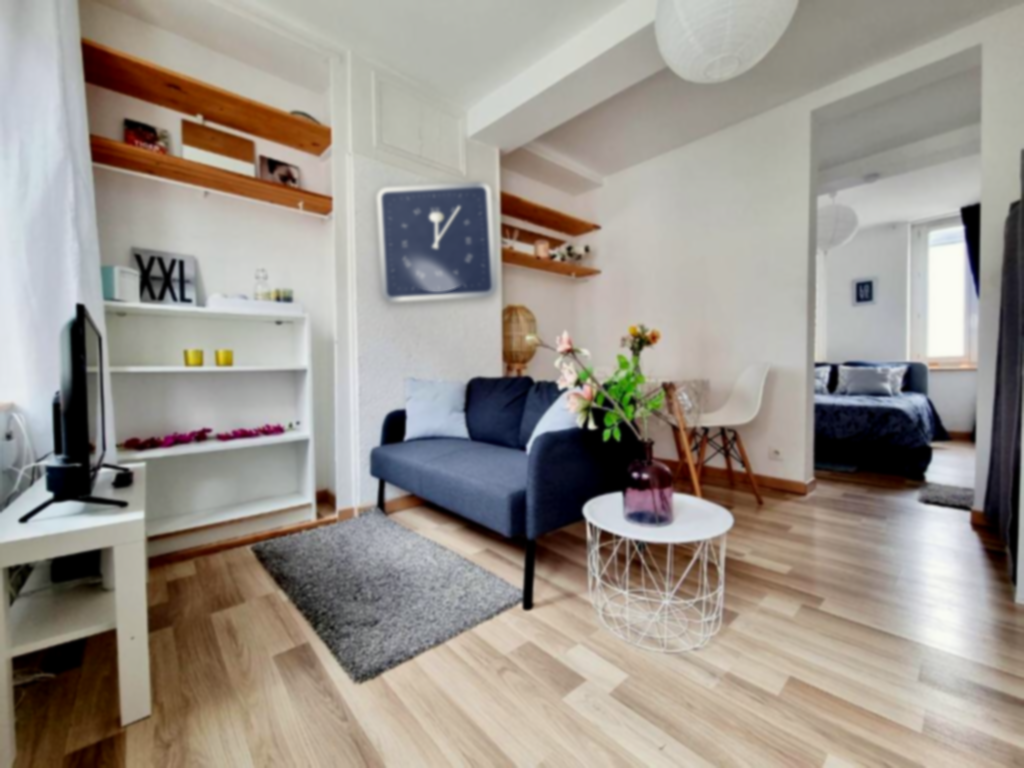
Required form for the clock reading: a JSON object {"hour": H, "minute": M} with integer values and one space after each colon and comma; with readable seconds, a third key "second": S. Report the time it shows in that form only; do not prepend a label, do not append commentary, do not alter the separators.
{"hour": 12, "minute": 6}
